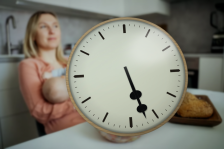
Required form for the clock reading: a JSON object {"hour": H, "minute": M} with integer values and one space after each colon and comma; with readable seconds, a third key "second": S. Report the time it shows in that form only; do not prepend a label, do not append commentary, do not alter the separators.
{"hour": 5, "minute": 27}
